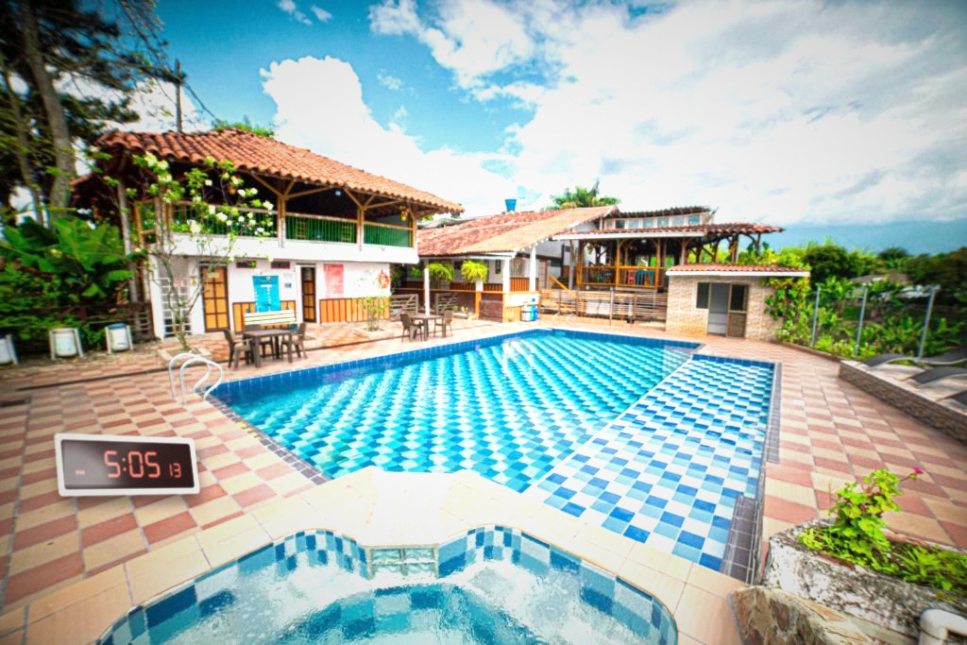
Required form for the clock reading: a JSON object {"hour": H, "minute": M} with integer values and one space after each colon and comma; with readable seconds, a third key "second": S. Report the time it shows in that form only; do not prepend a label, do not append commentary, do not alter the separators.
{"hour": 5, "minute": 5, "second": 13}
